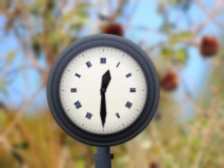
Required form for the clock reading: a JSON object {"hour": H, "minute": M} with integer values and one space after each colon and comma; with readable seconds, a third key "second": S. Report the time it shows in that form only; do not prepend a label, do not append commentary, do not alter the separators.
{"hour": 12, "minute": 30}
